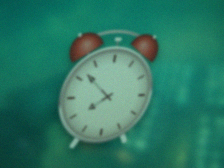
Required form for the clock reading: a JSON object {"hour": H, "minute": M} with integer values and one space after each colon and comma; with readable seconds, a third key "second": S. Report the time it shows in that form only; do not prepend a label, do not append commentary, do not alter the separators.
{"hour": 7, "minute": 52}
